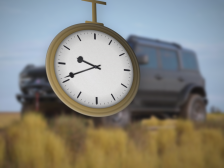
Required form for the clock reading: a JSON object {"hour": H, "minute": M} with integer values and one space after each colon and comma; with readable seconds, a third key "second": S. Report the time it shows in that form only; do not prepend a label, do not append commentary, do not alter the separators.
{"hour": 9, "minute": 41}
